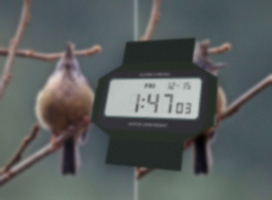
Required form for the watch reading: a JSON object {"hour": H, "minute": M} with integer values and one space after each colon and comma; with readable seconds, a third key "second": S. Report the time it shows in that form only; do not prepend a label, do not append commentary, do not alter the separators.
{"hour": 1, "minute": 47}
